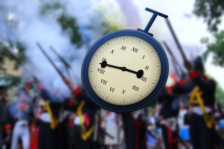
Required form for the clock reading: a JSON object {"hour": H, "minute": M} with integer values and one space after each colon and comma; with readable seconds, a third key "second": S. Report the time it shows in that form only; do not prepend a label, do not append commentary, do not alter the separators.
{"hour": 2, "minute": 43}
